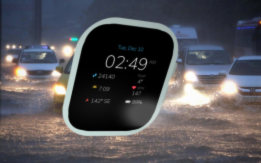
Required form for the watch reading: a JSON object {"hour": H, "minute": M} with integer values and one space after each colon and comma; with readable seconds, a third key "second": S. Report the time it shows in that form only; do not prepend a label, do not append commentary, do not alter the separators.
{"hour": 2, "minute": 49}
